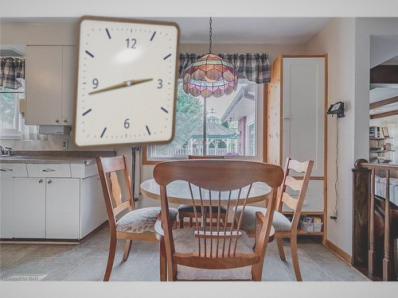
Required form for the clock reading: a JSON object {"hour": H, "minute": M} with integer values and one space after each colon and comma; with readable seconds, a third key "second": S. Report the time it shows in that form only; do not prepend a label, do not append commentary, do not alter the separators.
{"hour": 2, "minute": 43}
